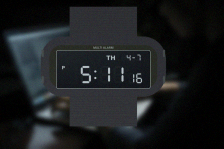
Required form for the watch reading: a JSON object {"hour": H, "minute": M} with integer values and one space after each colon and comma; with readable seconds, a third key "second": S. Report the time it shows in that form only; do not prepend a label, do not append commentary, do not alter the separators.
{"hour": 5, "minute": 11, "second": 16}
